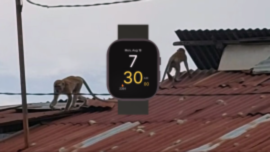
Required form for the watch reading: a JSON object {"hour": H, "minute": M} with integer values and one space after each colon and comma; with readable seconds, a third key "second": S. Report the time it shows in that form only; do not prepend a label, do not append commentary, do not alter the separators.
{"hour": 7, "minute": 30}
